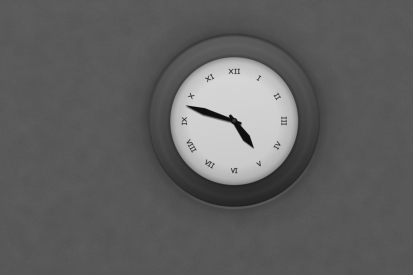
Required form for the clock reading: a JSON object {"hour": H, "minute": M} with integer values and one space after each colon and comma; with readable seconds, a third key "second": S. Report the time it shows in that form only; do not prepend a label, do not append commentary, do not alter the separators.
{"hour": 4, "minute": 48}
